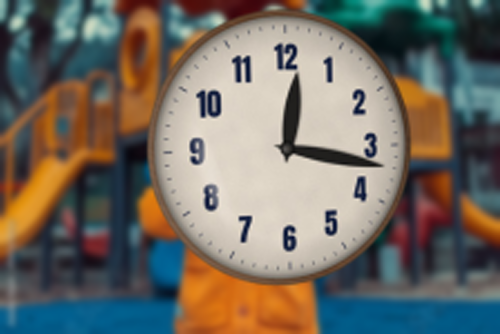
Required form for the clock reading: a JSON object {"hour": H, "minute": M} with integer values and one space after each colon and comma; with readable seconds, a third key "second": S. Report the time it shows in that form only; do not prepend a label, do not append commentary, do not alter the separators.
{"hour": 12, "minute": 17}
